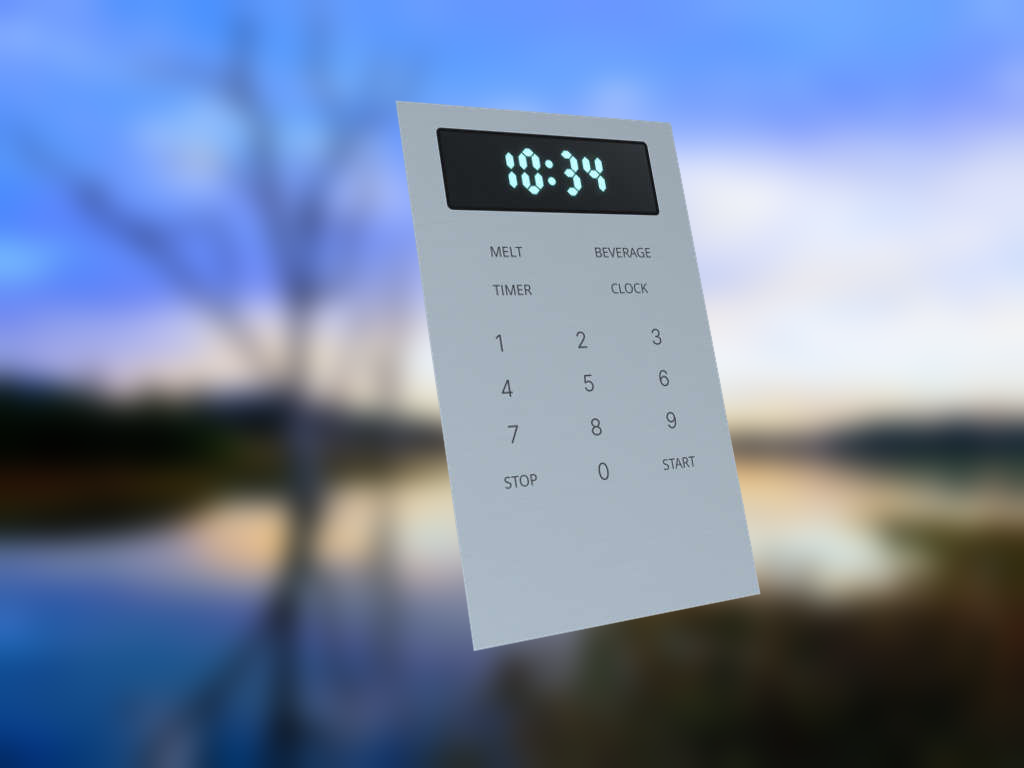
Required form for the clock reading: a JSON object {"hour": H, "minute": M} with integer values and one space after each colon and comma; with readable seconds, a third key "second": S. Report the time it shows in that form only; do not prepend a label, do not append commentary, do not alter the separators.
{"hour": 10, "minute": 34}
